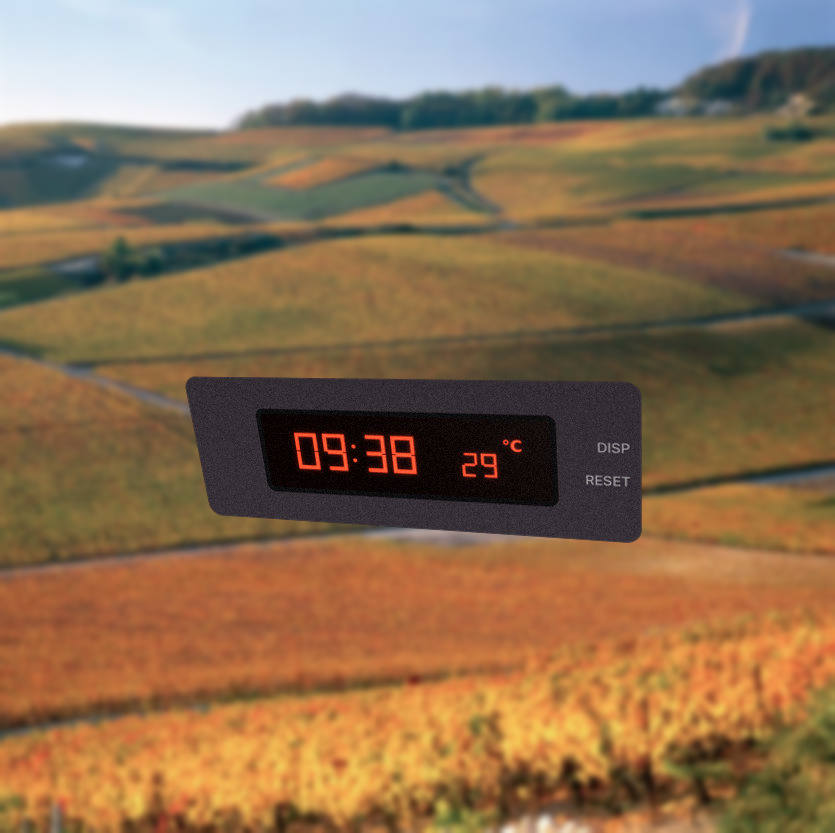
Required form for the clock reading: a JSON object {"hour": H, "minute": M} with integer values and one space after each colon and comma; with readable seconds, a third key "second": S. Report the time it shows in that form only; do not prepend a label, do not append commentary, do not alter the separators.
{"hour": 9, "minute": 38}
